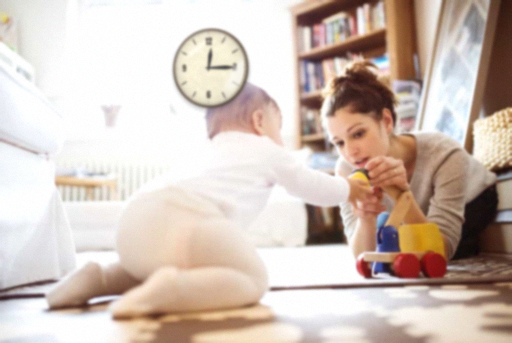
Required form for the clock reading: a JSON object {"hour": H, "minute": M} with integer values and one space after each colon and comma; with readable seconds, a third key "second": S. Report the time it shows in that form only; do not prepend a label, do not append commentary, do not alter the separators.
{"hour": 12, "minute": 15}
